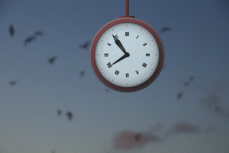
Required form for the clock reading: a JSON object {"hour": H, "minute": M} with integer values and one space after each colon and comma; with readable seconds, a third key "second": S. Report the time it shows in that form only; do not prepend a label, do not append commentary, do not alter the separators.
{"hour": 7, "minute": 54}
